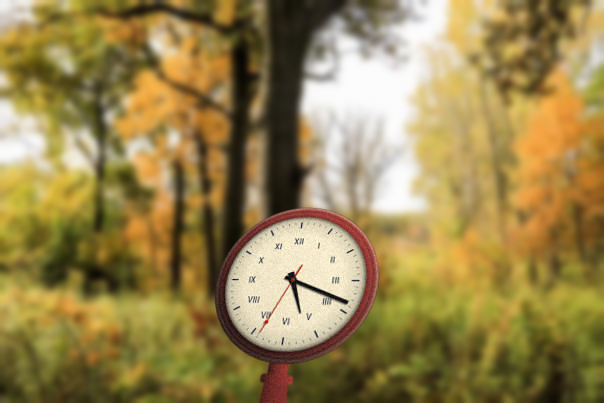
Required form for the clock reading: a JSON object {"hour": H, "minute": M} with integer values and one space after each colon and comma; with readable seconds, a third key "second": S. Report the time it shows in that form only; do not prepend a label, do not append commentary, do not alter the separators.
{"hour": 5, "minute": 18, "second": 34}
